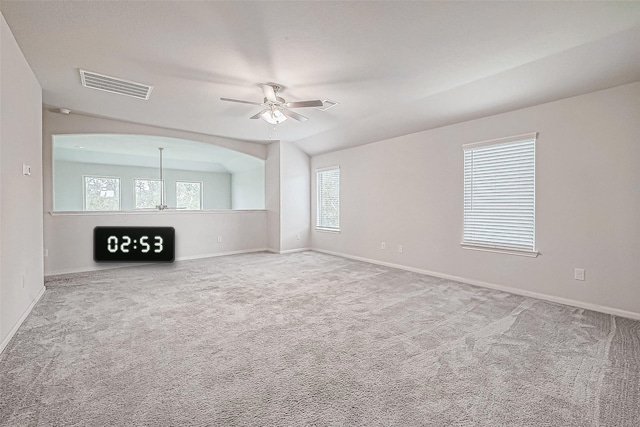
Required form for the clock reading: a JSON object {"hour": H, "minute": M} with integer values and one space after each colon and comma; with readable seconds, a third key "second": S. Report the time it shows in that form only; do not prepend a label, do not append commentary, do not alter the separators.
{"hour": 2, "minute": 53}
